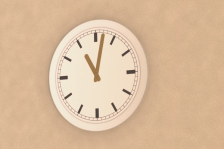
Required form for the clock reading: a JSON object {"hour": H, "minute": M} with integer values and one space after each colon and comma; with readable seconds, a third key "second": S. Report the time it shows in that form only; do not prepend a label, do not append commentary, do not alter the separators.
{"hour": 11, "minute": 2}
